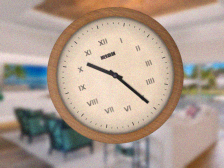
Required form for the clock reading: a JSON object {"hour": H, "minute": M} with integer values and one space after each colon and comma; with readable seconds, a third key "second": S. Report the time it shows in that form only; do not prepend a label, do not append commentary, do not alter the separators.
{"hour": 10, "minute": 25}
